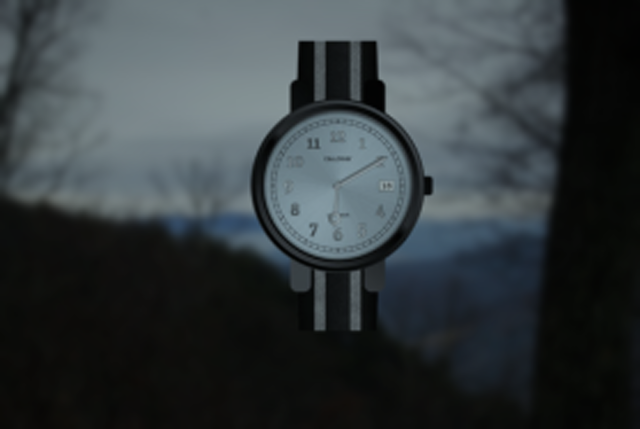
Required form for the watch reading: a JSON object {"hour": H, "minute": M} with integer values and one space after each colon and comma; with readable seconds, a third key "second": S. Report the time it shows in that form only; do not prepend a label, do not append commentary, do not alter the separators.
{"hour": 6, "minute": 10}
